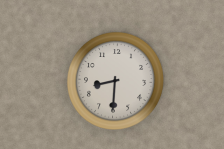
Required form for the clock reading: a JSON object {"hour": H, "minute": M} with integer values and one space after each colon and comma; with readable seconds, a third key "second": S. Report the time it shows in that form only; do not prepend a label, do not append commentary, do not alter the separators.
{"hour": 8, "minute": 30}
